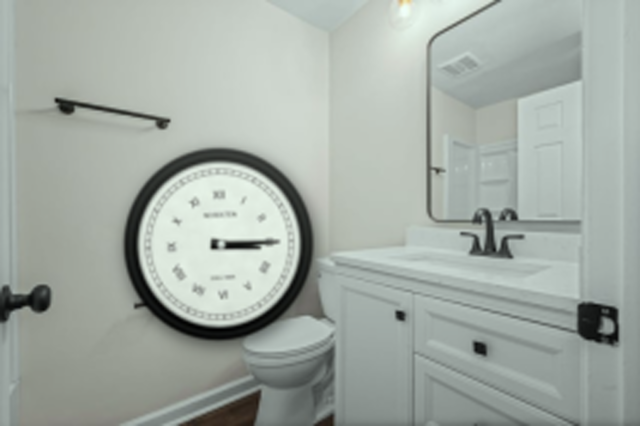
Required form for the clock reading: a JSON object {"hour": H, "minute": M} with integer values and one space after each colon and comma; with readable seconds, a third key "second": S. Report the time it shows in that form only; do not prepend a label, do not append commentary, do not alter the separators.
{"hour": 3, "minute": 15}
